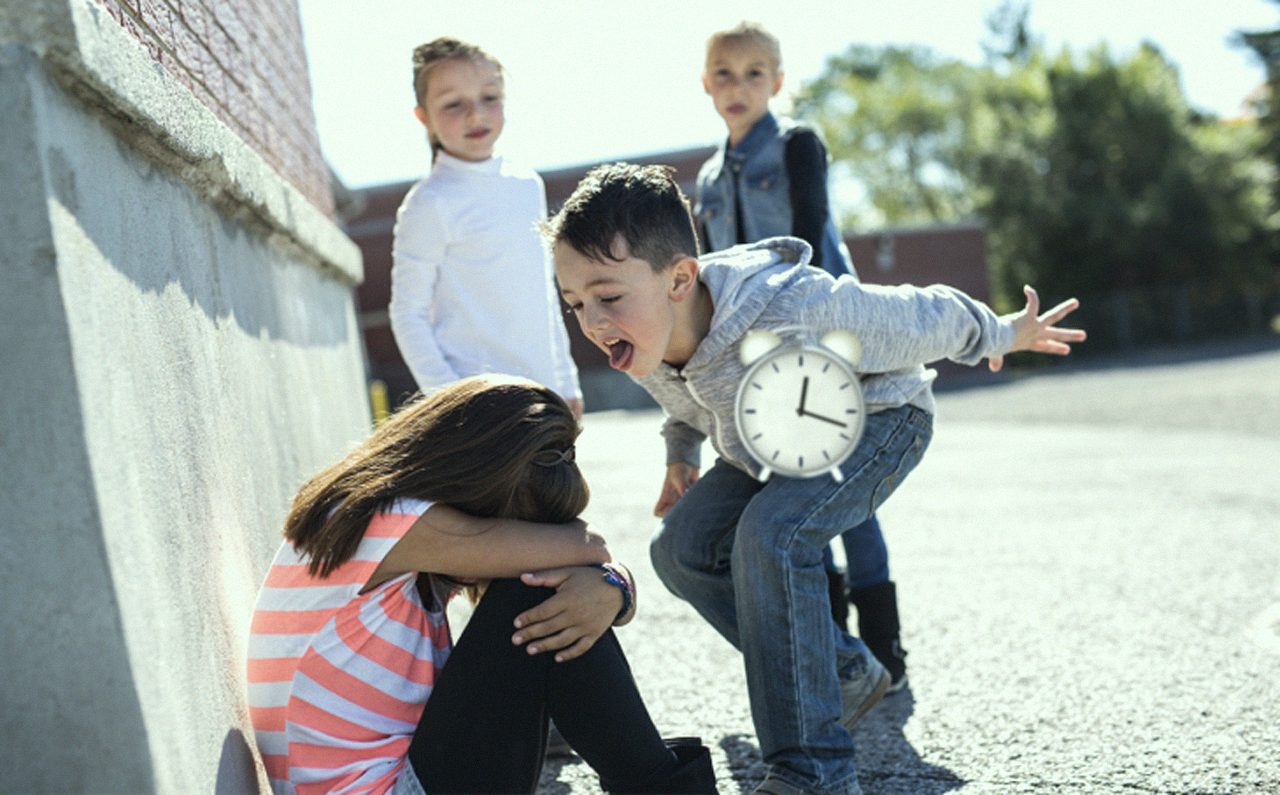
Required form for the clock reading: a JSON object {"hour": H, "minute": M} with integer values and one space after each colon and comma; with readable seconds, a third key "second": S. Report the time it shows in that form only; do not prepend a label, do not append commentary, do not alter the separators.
{"hour": 12, "minute": 18}
